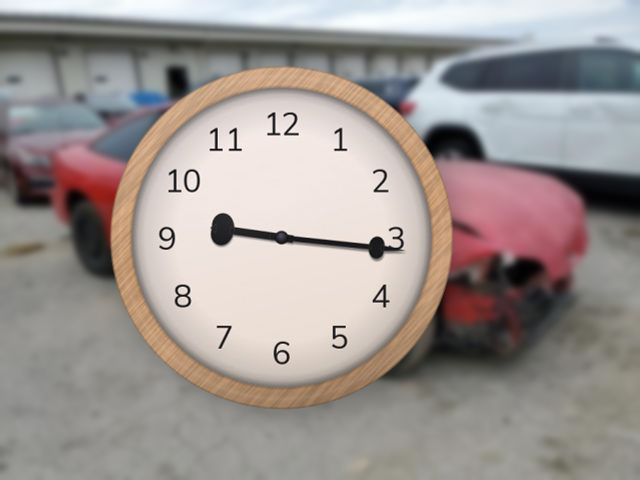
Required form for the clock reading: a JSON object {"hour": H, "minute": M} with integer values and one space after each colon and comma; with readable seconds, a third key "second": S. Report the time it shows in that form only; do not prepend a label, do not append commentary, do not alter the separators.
{"hour": 9, "minute": 16}
